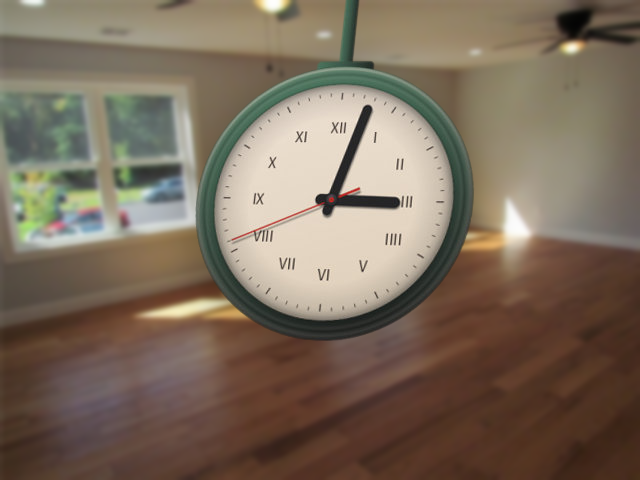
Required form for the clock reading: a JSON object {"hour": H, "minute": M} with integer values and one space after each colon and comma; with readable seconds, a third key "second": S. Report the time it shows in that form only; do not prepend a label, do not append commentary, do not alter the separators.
{"hour": 3, "minute": 2, "second": 41}
